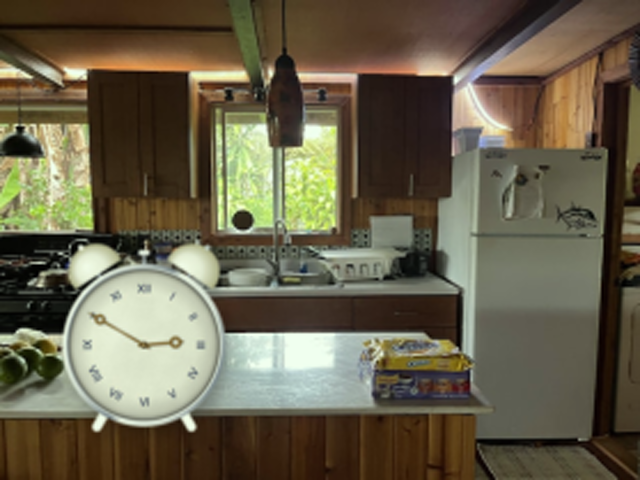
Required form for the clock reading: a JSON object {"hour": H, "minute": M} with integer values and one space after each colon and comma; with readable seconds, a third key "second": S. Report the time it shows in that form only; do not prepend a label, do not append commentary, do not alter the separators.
{"hour": 2, "minute": 50}
